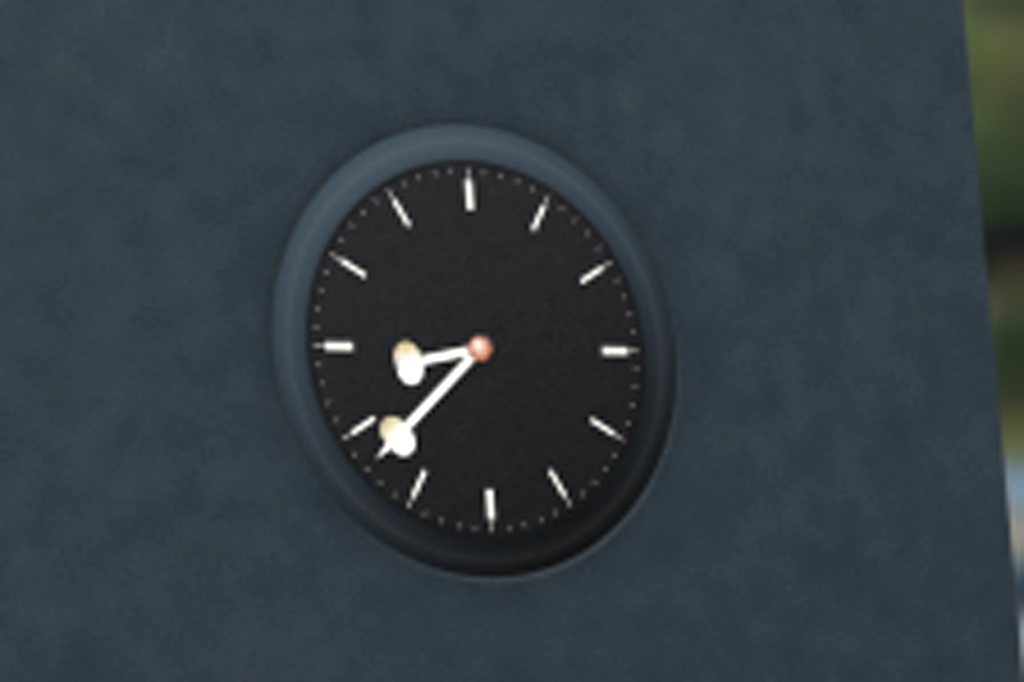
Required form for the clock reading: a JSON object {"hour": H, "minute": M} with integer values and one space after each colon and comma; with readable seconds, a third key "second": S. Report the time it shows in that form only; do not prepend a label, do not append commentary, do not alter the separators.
{"hour": 8, "minute": 38}
